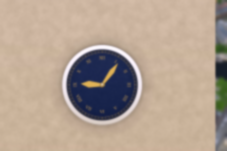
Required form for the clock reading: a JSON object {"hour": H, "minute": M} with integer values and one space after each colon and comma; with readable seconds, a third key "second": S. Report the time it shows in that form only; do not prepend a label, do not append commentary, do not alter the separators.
{"hour": 9, "minute": 6}
